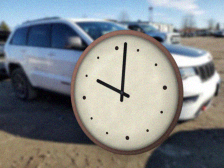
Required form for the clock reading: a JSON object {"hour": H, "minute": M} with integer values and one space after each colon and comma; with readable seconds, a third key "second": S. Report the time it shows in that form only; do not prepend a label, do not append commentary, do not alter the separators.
{"hour": 10, "minute": 2}
